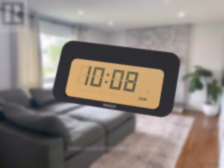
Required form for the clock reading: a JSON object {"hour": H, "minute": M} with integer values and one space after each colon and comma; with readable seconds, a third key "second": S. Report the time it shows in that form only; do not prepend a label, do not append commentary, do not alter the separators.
{"hour": 10, "minute": 8}
